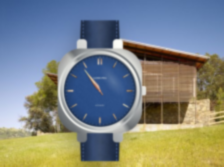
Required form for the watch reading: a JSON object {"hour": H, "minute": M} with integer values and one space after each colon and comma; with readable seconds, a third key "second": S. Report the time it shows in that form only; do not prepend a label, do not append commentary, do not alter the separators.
{"hour": 10, "minute": 54}
